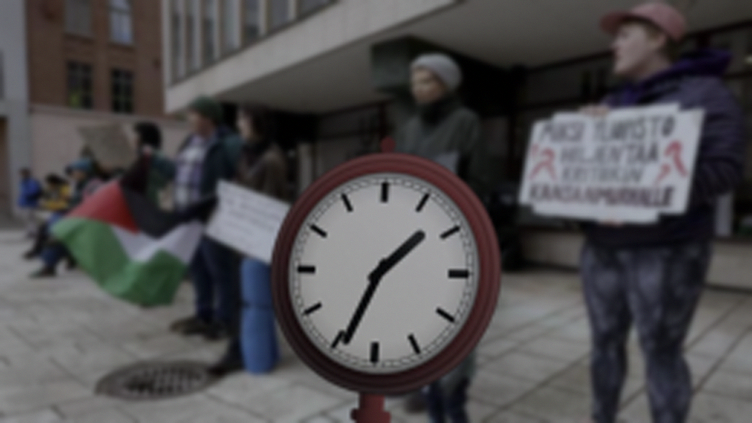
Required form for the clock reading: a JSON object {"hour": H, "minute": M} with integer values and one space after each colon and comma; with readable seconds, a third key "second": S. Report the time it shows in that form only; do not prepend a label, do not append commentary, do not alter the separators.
{"hour": 1, "minute": 34}
